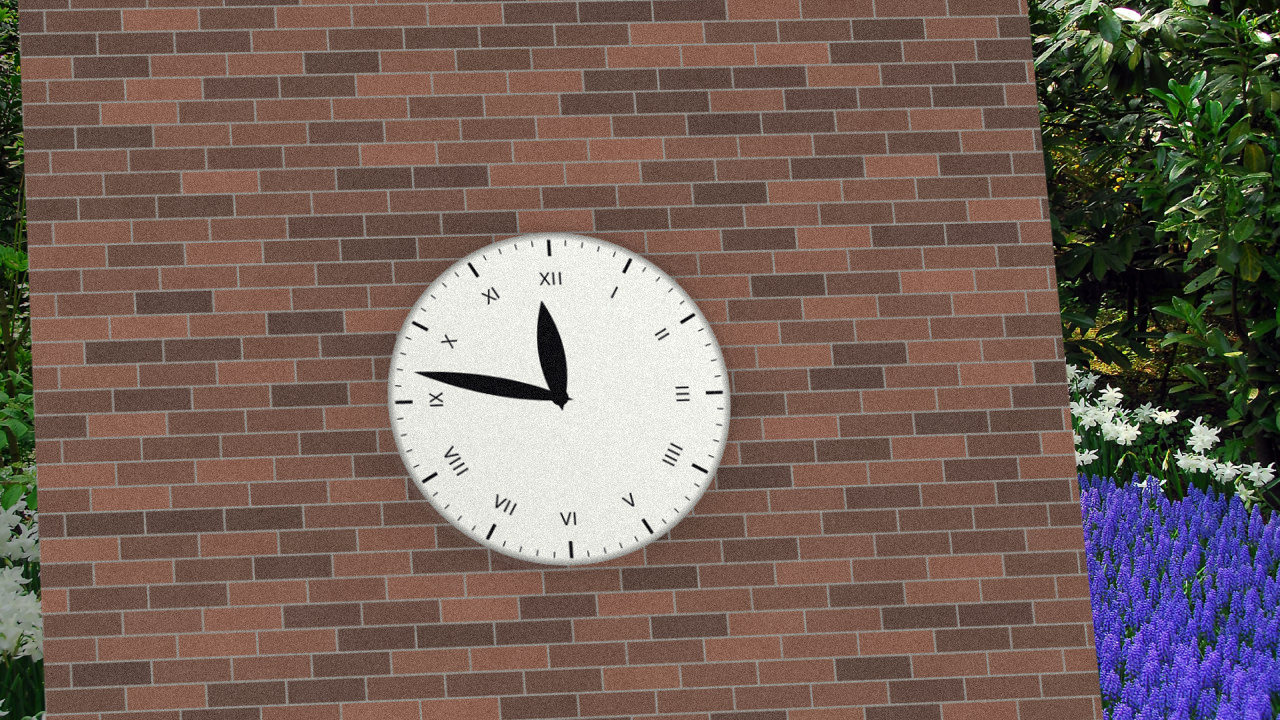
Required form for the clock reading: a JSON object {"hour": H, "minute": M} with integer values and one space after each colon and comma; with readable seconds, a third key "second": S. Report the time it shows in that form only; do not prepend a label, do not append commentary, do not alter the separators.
{"hour": 11, "minute": 47}
